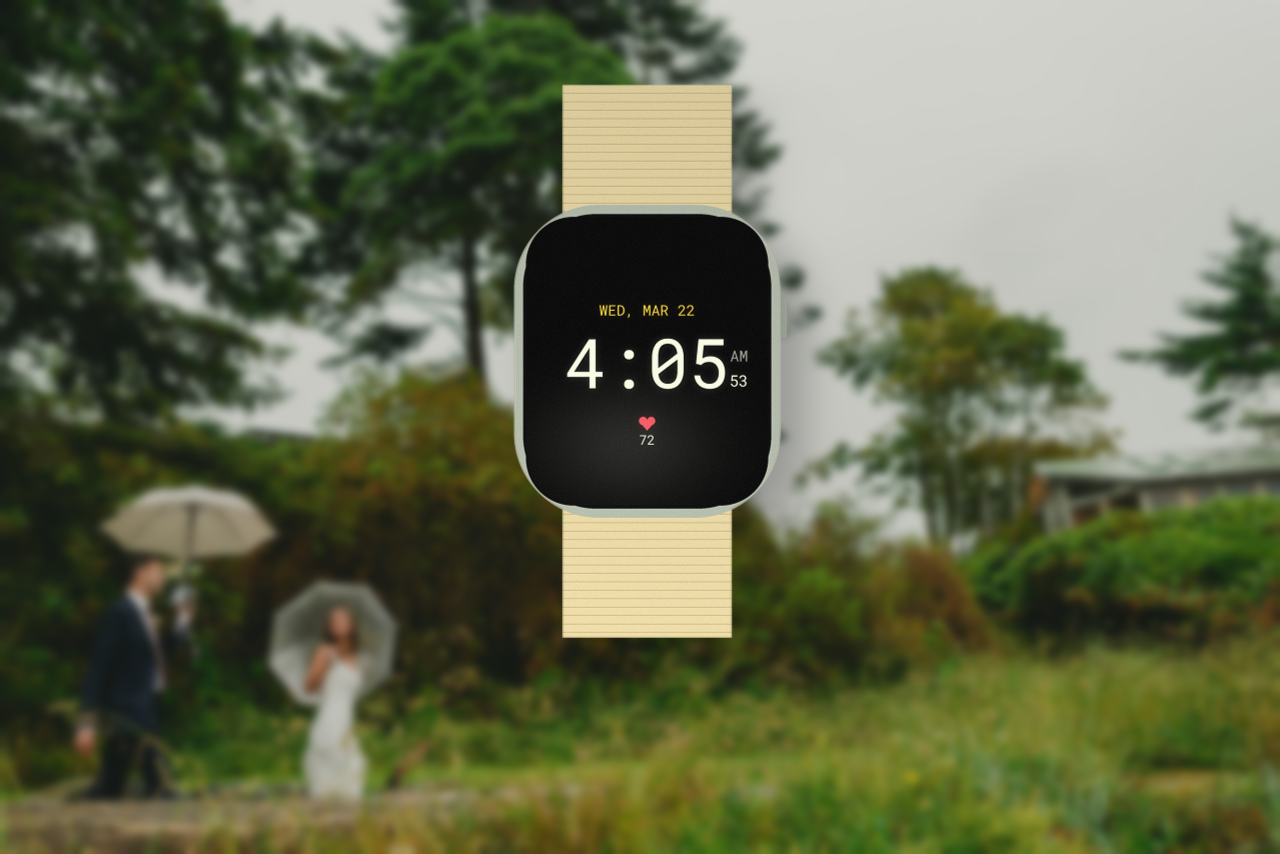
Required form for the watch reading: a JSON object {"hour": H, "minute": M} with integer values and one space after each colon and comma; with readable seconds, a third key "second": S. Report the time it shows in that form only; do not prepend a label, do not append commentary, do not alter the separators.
{"hour": 4, "minute": 5, "second": 53}
